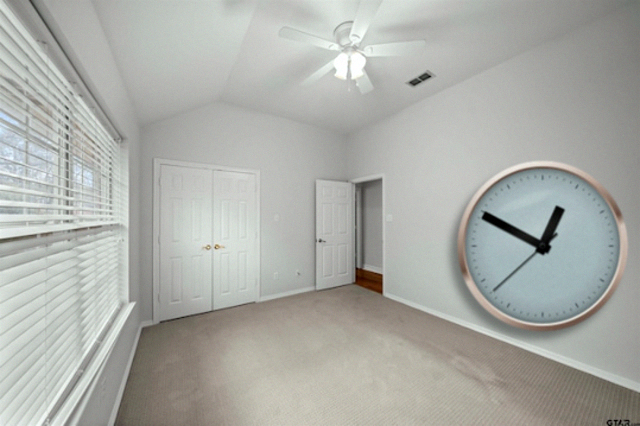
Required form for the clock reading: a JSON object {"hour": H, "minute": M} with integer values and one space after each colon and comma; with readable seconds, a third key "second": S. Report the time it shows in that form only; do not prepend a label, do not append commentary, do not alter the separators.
{"hour": 12, "minute": 49, "second": 38}
